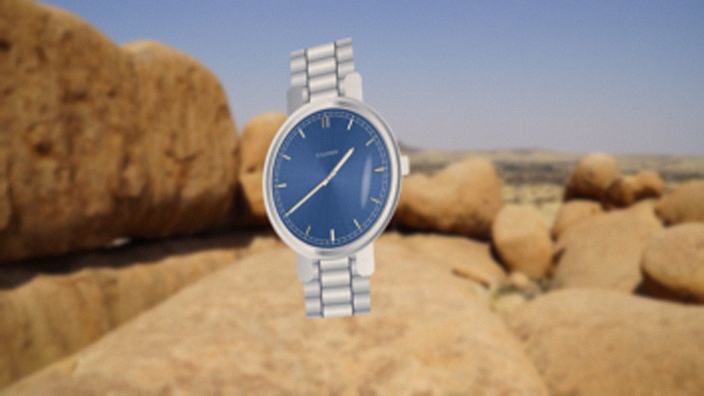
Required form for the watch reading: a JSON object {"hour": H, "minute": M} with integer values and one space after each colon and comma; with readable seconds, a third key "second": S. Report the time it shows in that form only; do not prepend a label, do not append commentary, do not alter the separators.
{"hour": 1, "minute": 40}
